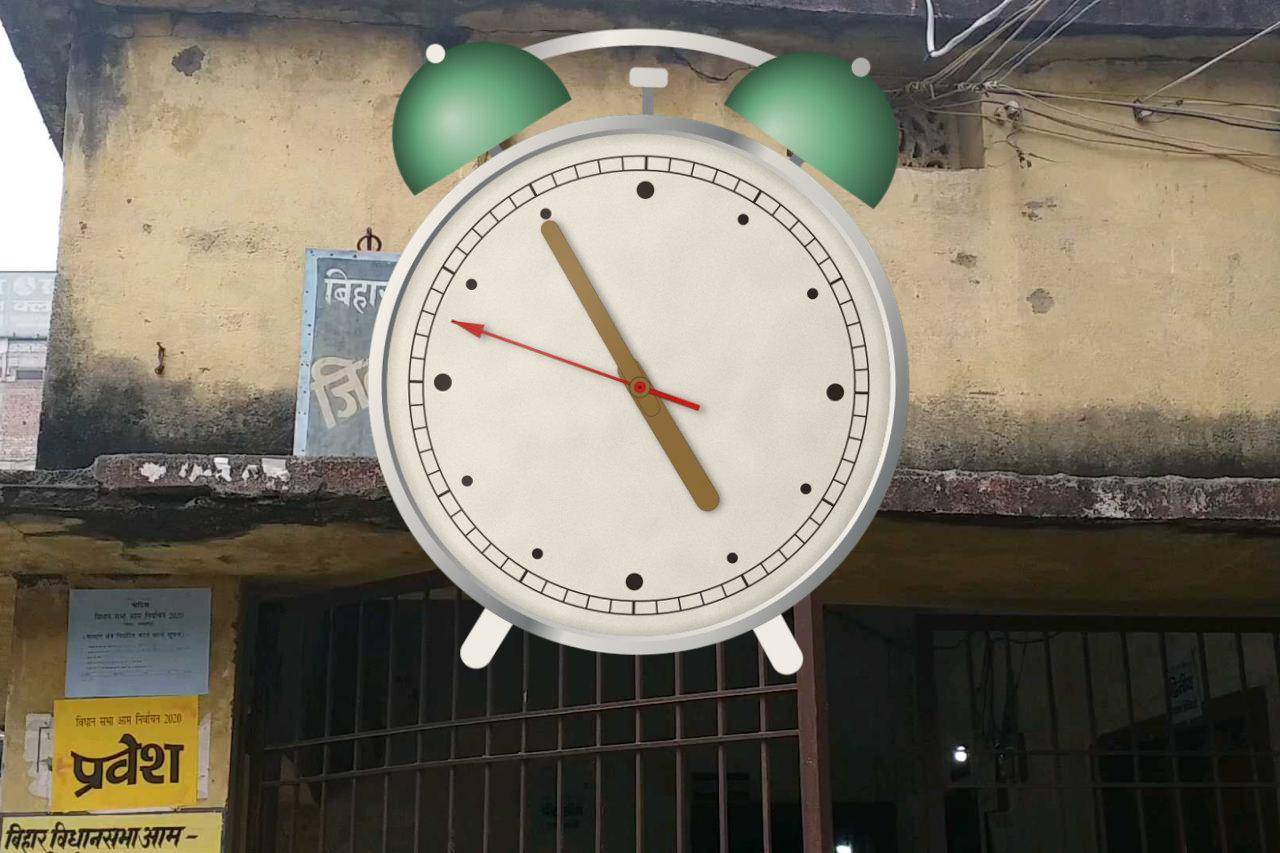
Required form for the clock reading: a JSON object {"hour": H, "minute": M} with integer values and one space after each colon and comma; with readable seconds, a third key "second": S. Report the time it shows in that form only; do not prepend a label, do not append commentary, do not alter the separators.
{"hour": 4, "minute": 54, "second": 48}
